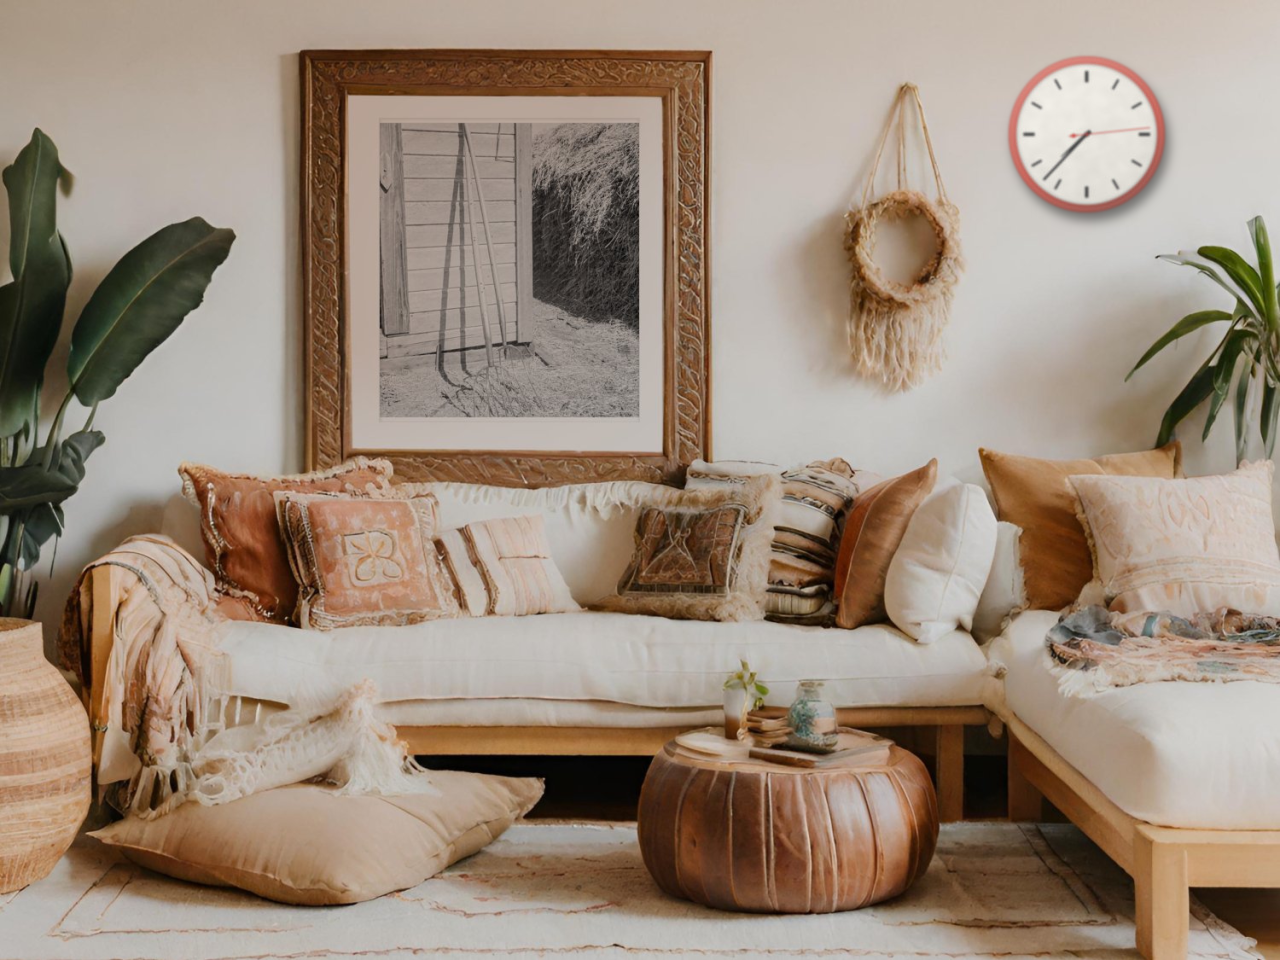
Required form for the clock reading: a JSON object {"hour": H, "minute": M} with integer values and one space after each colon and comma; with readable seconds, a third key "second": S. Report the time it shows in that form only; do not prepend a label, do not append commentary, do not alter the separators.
{"hour": 7, "minute": 37, "second": 14}
